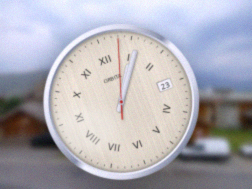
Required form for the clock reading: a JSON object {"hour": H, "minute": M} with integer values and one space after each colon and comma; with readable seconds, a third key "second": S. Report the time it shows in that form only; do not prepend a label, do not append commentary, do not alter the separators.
{"hour": 1, "minute": 6, "second": 3}
